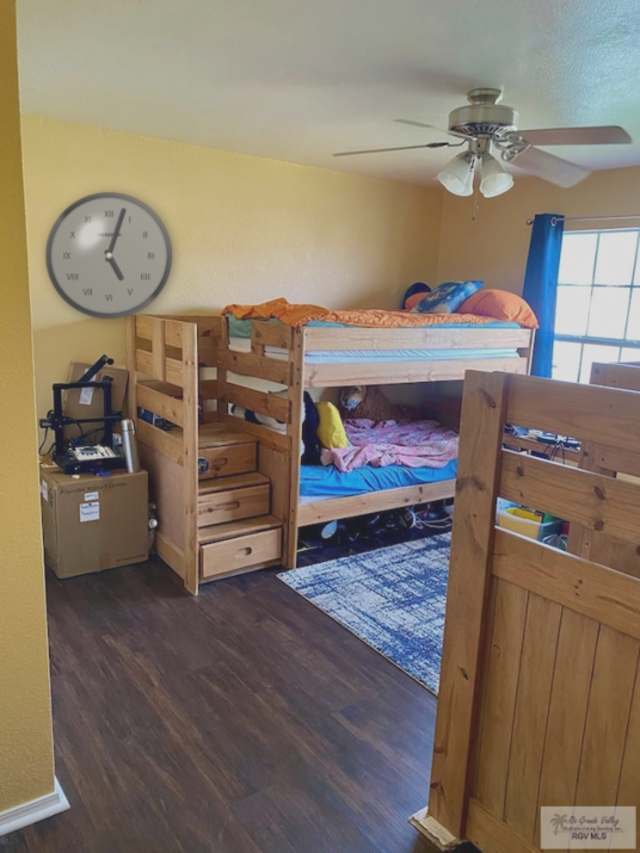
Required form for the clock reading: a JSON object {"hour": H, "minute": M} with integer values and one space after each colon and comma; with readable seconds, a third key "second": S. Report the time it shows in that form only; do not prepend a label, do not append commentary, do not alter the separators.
{"hour": 5, "minute": 3}
